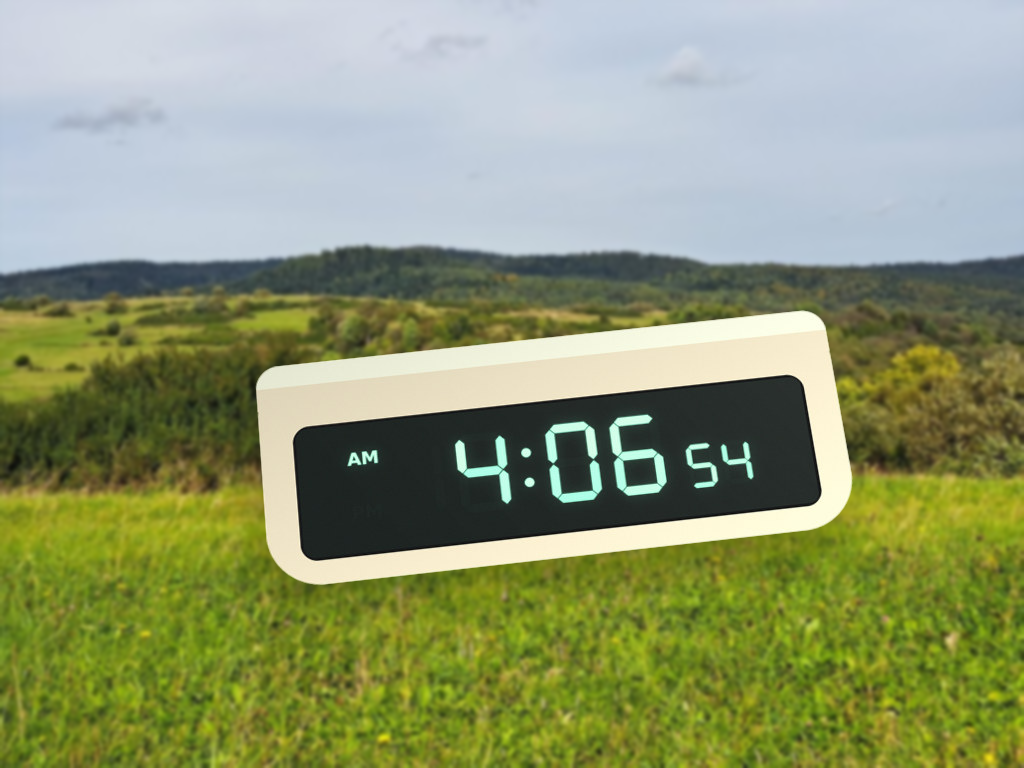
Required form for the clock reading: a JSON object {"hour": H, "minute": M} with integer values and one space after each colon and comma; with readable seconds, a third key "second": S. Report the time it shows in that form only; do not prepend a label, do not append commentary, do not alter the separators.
{"hour": 4, "minute": 6, "second": 54}
